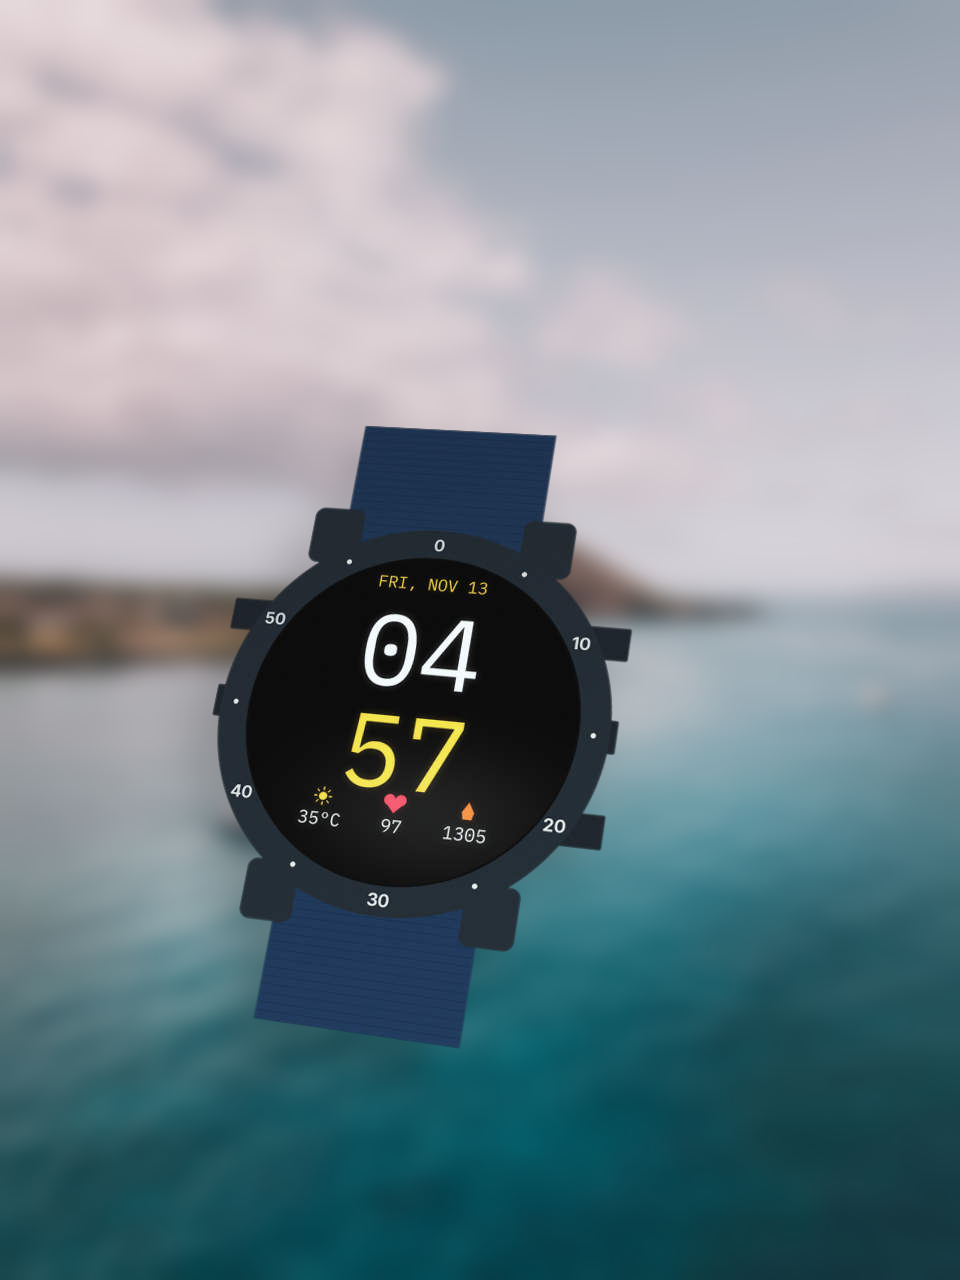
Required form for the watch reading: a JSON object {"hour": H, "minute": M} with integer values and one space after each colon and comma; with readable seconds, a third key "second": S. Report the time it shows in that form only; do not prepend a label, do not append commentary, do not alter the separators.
{"hour": 4, "minute": 57}
